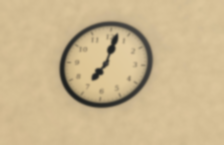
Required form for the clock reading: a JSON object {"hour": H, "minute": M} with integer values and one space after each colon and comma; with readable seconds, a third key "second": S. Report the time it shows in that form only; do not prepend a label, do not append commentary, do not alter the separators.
{"hour": 7, "minute": 2}
